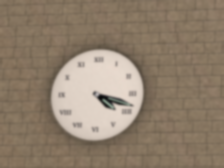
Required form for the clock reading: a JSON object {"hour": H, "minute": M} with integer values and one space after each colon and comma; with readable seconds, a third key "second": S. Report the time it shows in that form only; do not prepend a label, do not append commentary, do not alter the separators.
{"hour": 4, "minute": 18}
